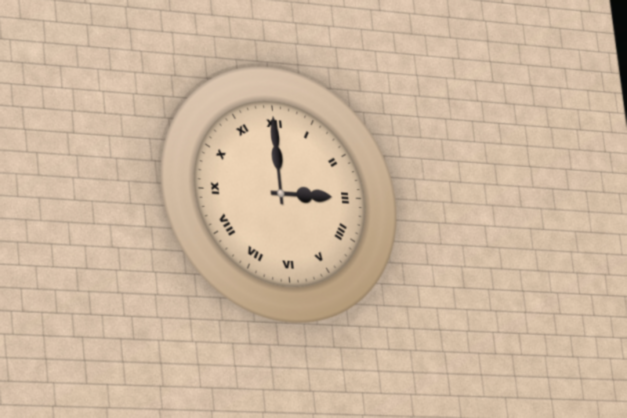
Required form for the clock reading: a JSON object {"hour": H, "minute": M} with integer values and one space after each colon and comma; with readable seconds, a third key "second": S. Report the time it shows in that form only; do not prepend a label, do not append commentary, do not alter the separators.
{"hour": 3, "minute": 0}
